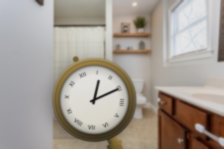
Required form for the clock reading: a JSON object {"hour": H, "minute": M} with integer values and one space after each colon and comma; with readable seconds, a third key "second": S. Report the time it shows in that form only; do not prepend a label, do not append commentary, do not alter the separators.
{"hour": 1, "minute": 15}
